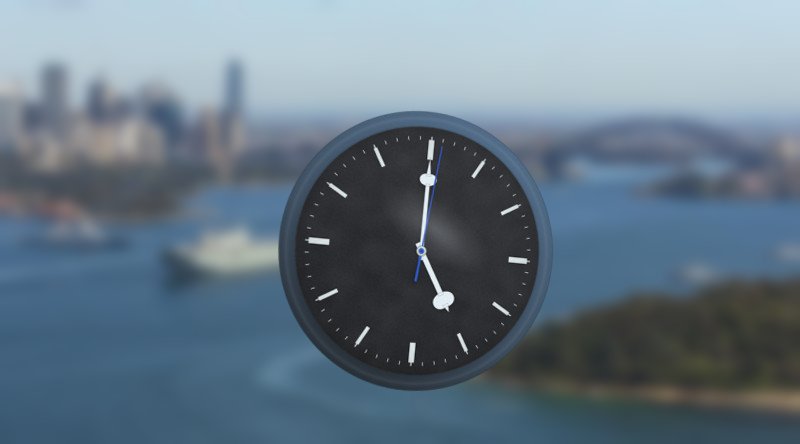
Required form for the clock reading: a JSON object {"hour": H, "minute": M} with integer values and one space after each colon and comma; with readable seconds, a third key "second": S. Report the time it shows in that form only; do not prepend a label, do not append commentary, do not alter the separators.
{"hour": 5, "minute": 0, "second": 1}
